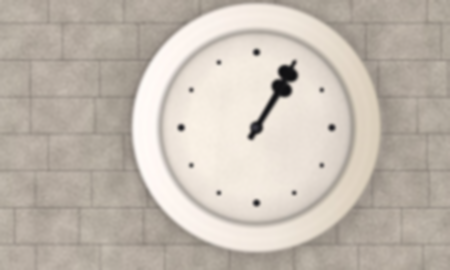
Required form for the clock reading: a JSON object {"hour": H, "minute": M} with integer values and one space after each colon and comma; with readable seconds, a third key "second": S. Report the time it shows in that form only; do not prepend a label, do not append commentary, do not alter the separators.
{"hour": 1, "minute": 5}
